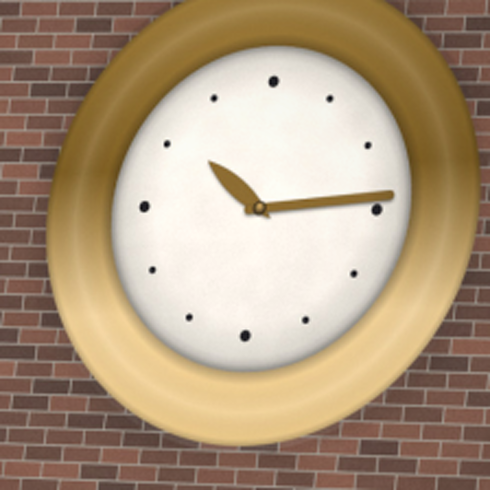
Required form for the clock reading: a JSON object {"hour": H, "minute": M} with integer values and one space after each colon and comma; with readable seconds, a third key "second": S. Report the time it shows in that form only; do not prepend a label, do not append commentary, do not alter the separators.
{"hour": 10, "minute": 14}
